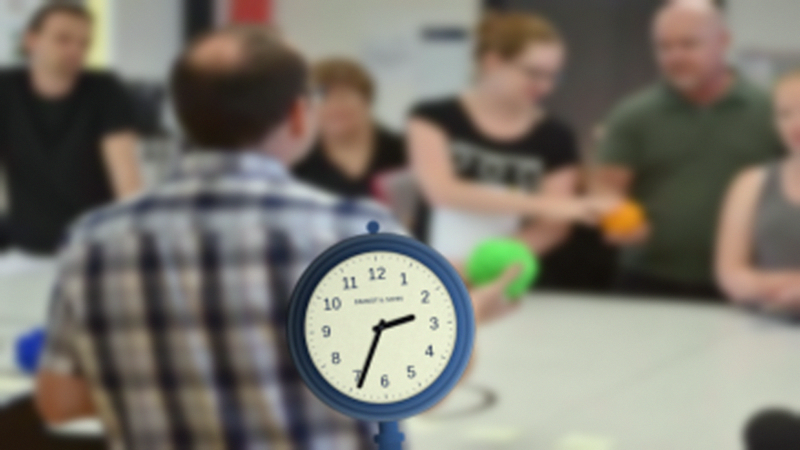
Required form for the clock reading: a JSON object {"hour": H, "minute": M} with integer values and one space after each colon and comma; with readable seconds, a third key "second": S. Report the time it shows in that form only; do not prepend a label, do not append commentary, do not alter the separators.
{"hour": 2, "minute": 34}
